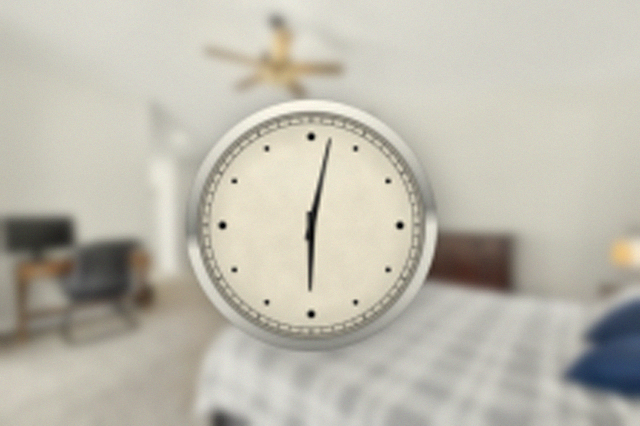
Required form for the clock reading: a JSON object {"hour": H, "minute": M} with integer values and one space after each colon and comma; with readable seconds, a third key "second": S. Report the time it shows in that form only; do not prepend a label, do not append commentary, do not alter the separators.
{"hour": 6, "minute": 2}
